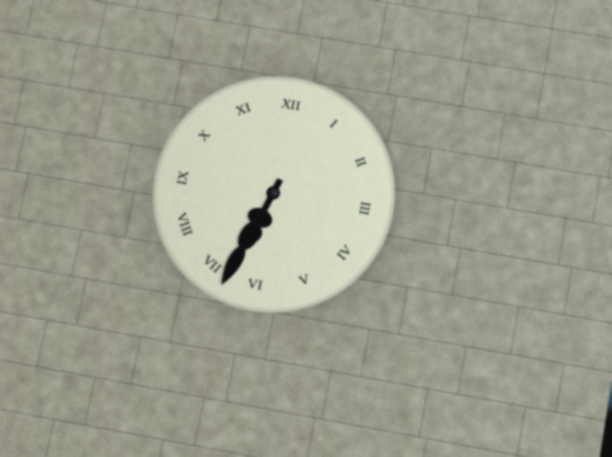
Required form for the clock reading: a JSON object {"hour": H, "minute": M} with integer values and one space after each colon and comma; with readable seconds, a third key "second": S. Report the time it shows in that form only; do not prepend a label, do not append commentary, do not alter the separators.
{"hour": 6, "minute": 33}
